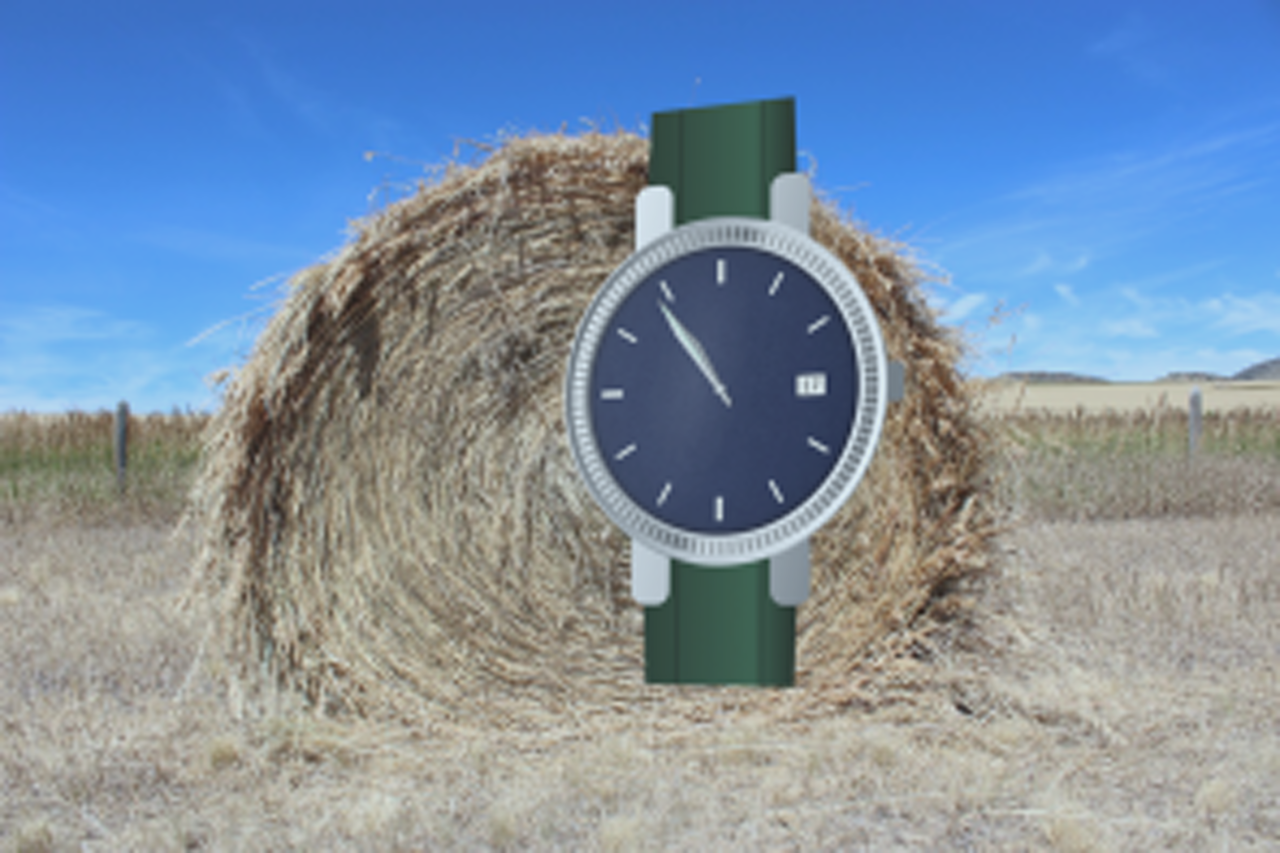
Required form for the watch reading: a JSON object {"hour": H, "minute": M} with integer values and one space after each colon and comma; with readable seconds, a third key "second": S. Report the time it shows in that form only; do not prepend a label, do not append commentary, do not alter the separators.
{"hour": 10, "minute": 54}
